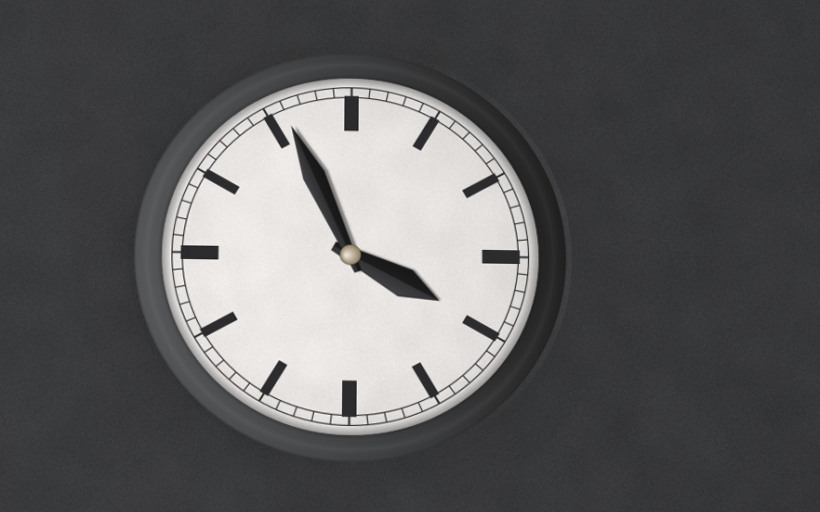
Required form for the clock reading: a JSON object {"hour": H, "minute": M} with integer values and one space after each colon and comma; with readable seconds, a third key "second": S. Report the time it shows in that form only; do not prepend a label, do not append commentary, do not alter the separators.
{"hour": 3, "minute": 56}
